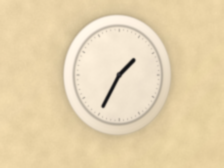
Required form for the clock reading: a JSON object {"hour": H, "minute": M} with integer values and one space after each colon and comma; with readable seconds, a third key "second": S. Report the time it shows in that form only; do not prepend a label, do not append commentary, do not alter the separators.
{"hour": 1, "minute": 35}
